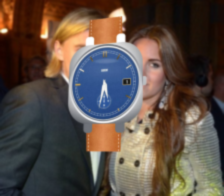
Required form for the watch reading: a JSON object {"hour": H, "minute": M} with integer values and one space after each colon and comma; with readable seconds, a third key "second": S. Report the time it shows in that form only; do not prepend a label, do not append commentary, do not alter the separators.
{"hour": 5, "minute": 32}
